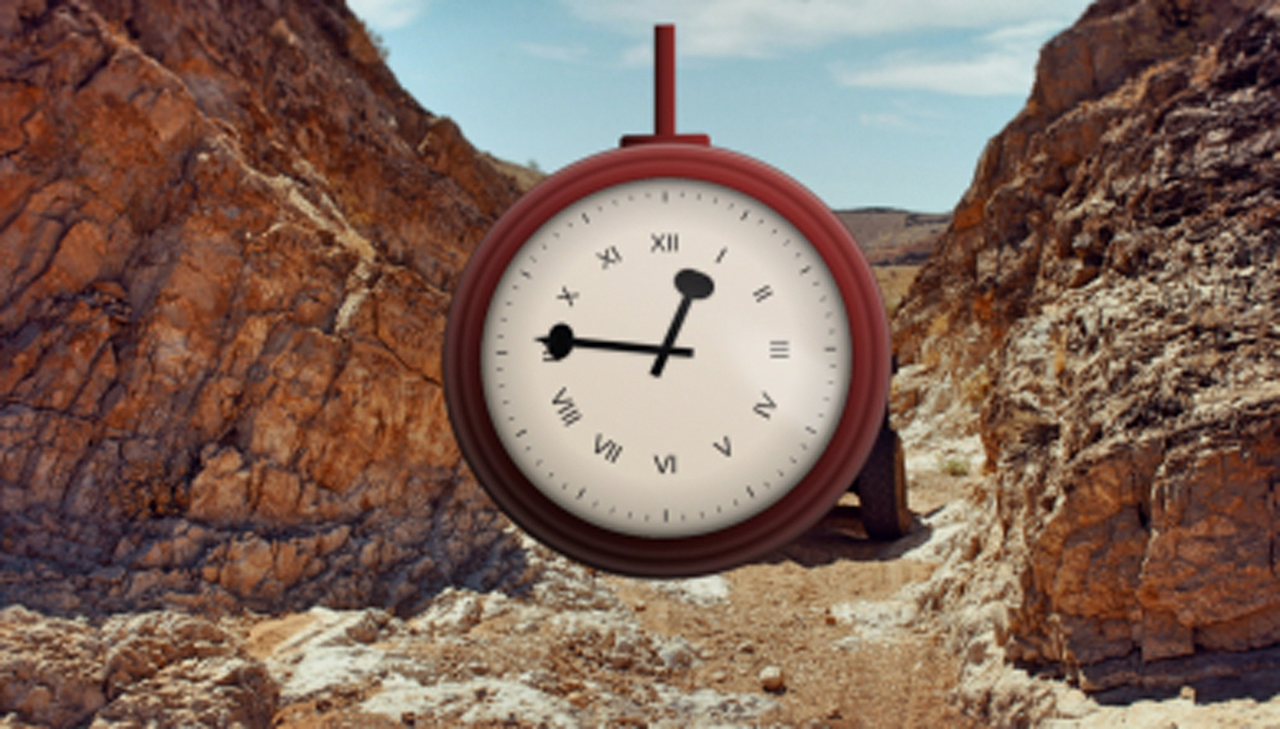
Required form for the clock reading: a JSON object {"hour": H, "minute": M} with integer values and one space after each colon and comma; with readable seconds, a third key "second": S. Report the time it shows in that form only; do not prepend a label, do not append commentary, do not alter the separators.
{"hour": 12, "minute": 46}
